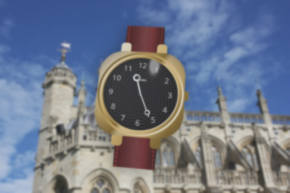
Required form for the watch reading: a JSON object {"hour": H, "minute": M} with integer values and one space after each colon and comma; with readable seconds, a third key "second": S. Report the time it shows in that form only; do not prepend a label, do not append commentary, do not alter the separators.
{"hour": 11, "minute": 26}
